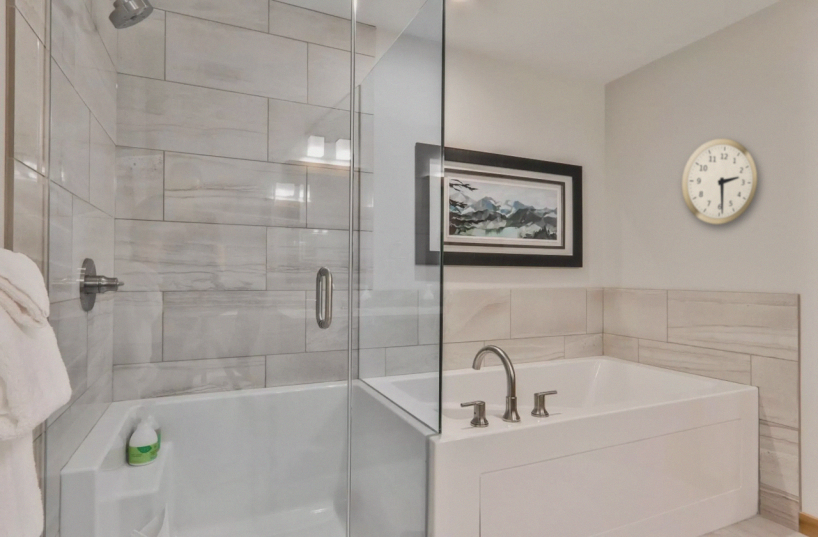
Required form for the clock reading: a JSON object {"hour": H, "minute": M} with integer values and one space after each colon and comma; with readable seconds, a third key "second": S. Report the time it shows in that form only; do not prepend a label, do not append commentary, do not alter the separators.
{"hour": 2, "minute": 29}
